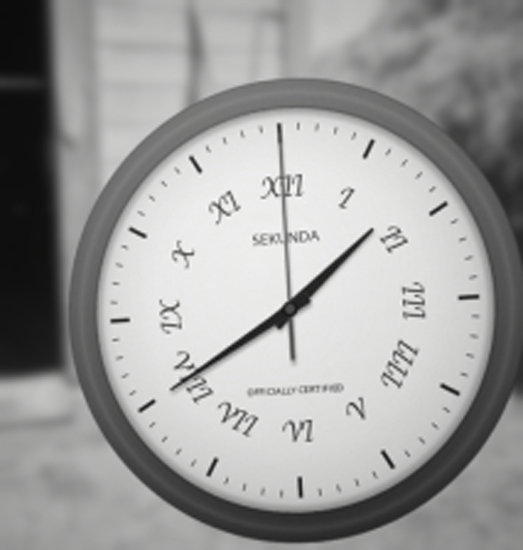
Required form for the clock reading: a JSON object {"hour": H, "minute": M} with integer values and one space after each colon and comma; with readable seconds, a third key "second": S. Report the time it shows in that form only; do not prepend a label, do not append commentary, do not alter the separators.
{"hour": 1, "minute": 40, "second": 0}
